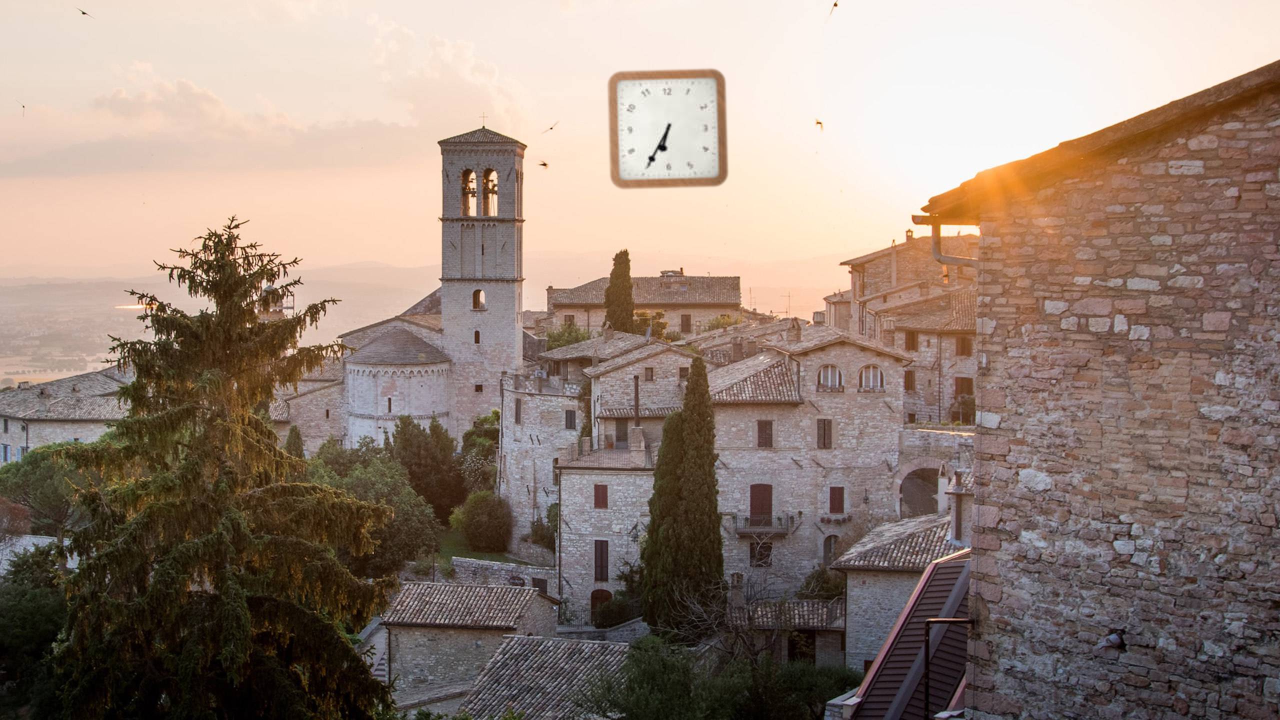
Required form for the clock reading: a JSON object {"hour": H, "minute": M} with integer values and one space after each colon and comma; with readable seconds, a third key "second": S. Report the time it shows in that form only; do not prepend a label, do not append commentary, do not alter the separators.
{"hour": 6, "minute": 35}
